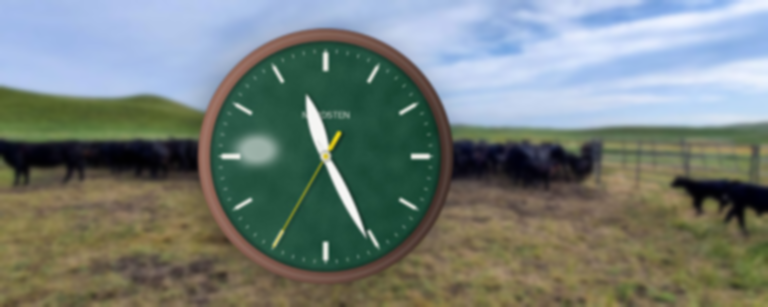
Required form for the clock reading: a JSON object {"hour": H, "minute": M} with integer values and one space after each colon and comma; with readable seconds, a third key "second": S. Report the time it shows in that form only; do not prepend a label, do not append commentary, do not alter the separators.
{"hour": 11, "minute": 25, "second": 35}
